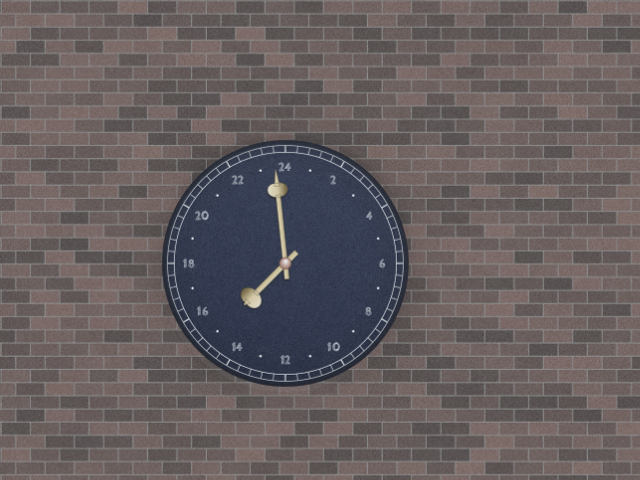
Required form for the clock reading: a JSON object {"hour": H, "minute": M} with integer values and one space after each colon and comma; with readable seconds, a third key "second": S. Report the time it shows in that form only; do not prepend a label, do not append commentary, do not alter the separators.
{"hour": 14, "minute": 59}
